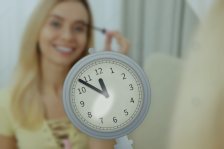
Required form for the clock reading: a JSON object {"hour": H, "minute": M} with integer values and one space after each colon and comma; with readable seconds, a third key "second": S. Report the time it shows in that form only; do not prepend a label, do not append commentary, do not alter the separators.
{"hour": 11, "minute": 53}
